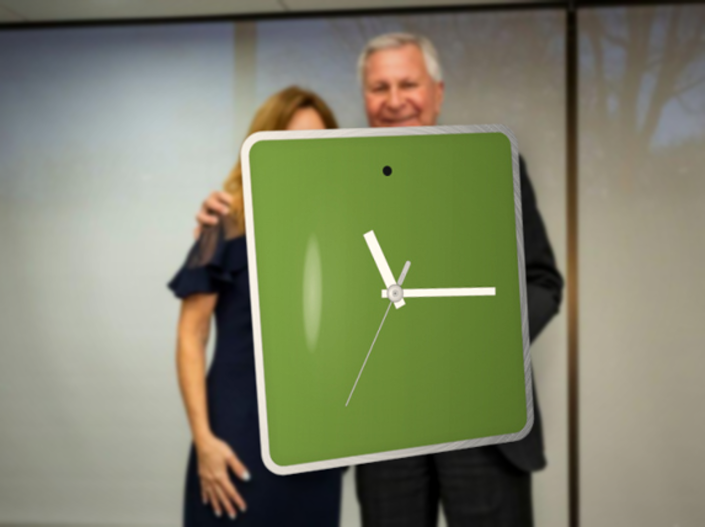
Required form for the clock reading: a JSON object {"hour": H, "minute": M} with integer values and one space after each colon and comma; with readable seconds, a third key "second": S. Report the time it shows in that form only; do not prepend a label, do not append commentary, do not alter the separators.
{"hour": 11, "minute": 15, "second": 35}
